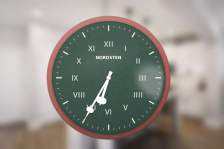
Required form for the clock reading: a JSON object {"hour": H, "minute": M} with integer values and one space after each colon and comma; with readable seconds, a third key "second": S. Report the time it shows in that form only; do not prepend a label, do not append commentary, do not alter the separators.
{"hour": 6, "minute": 35}
